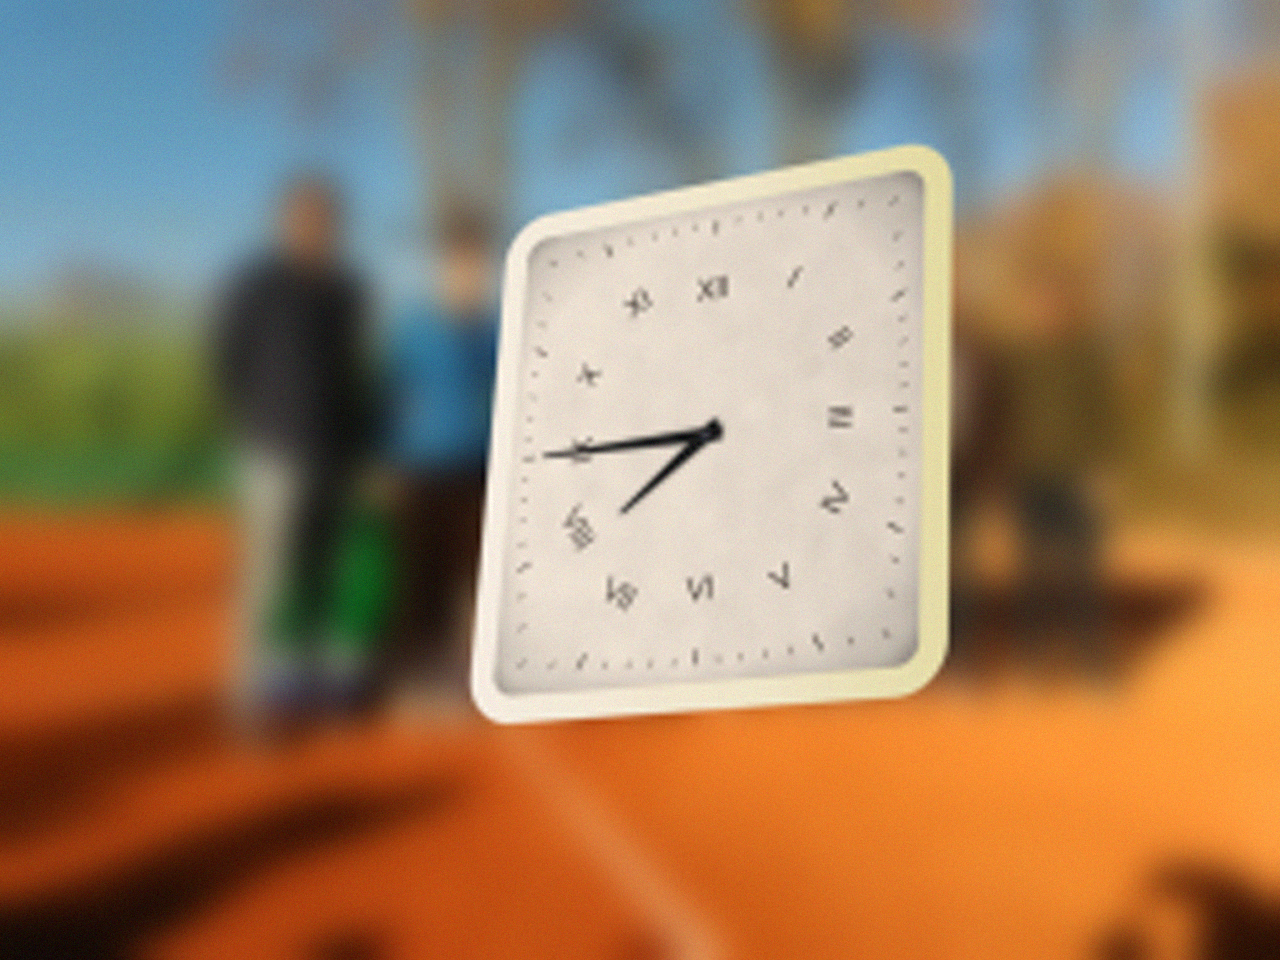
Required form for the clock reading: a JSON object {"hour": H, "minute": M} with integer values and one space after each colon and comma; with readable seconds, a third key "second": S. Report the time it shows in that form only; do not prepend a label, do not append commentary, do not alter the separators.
{"hour": 7, "minute": 45}
